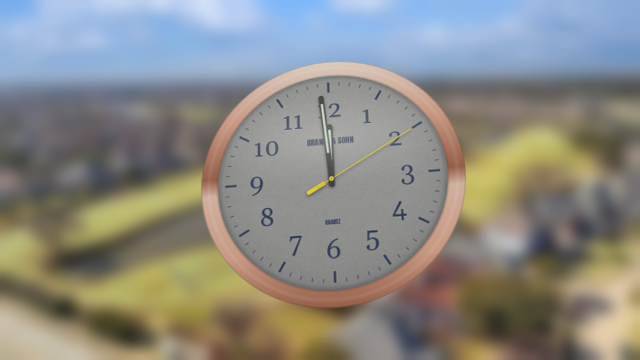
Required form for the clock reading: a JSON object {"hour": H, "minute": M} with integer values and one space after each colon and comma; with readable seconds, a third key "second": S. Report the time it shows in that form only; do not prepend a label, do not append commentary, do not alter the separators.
{"hour": 11, "minute": 59, "second": 10}
